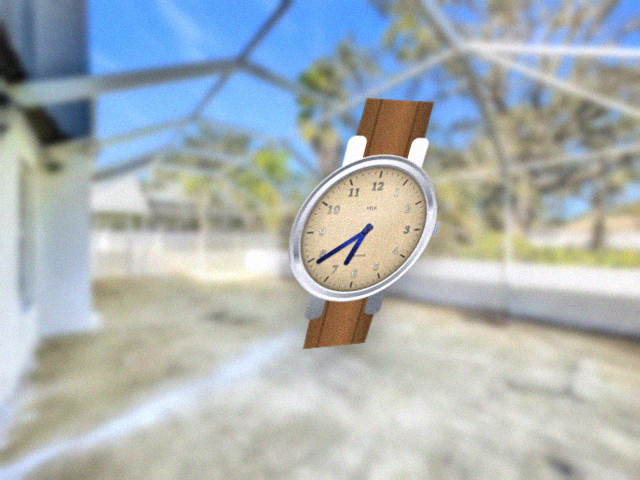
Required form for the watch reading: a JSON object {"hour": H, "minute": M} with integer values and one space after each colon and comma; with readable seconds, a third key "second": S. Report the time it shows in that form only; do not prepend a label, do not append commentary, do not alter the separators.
{"hour": 6, "minute": 39}
